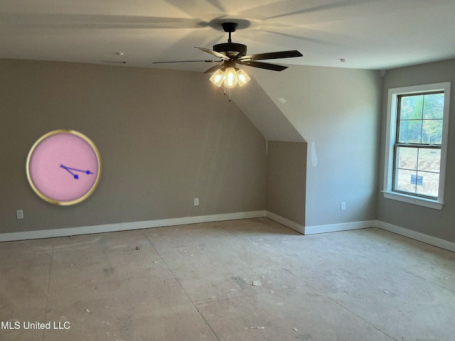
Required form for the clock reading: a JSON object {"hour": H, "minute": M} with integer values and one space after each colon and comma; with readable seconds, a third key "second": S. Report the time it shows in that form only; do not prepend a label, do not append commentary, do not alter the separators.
{"hour": 4, "minute": 17}
